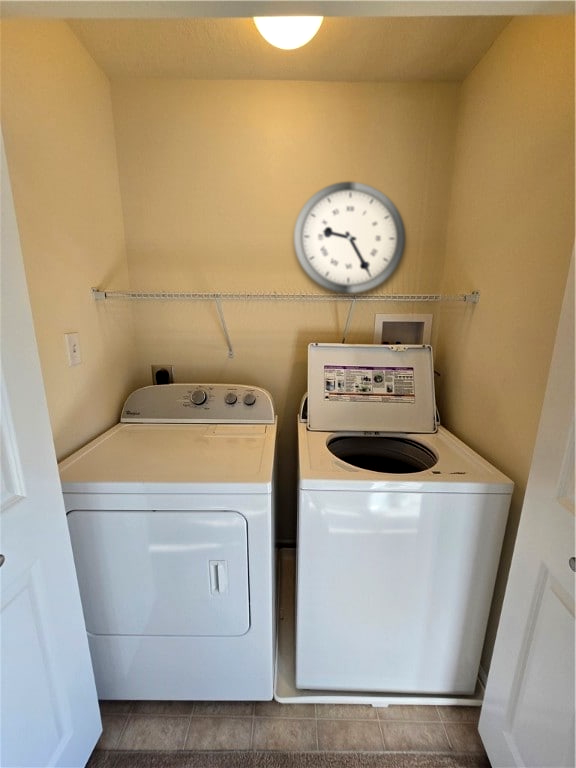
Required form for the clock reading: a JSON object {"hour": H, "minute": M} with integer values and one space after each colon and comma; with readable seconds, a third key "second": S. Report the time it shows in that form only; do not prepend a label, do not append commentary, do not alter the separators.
{"hour": 9, "minute": 25}
